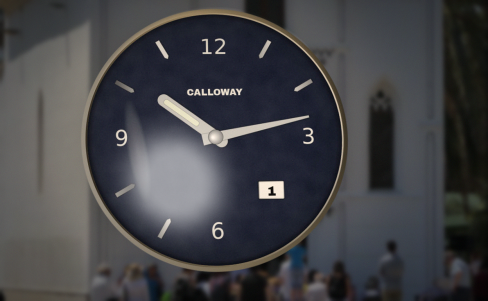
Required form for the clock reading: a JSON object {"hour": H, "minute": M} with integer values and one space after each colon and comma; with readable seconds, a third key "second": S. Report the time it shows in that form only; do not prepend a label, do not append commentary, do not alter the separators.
{"hour": 10, "minute": 13}
